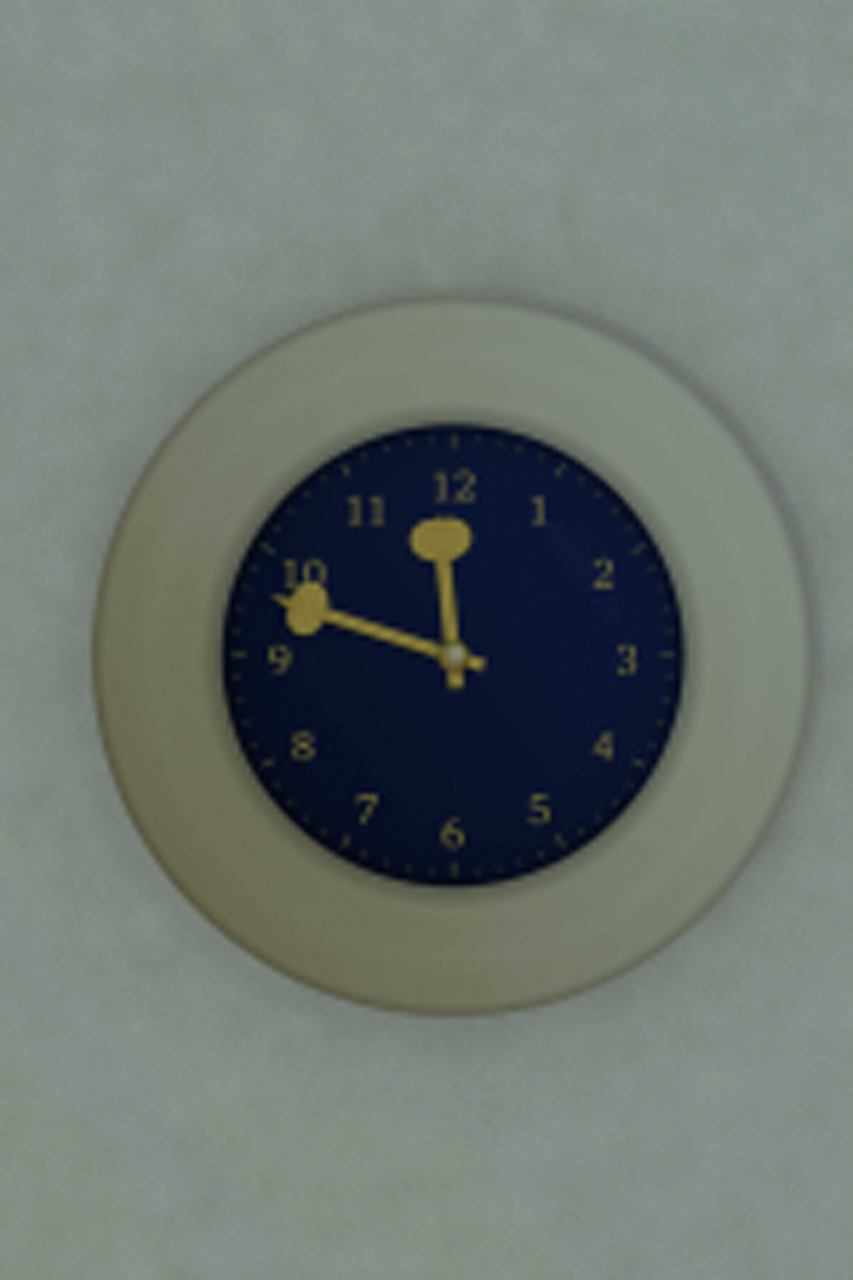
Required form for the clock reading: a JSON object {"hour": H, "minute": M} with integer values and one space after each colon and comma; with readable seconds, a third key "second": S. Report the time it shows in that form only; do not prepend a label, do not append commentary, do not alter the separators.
{"hour": 11, "minute": 48}
